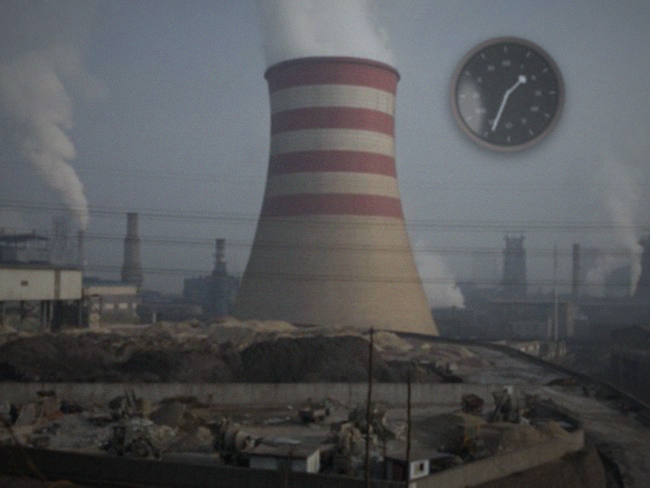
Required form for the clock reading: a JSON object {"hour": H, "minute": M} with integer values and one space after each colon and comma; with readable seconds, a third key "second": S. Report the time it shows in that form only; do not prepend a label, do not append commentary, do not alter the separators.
{"hour": 1, "minute": 34}
